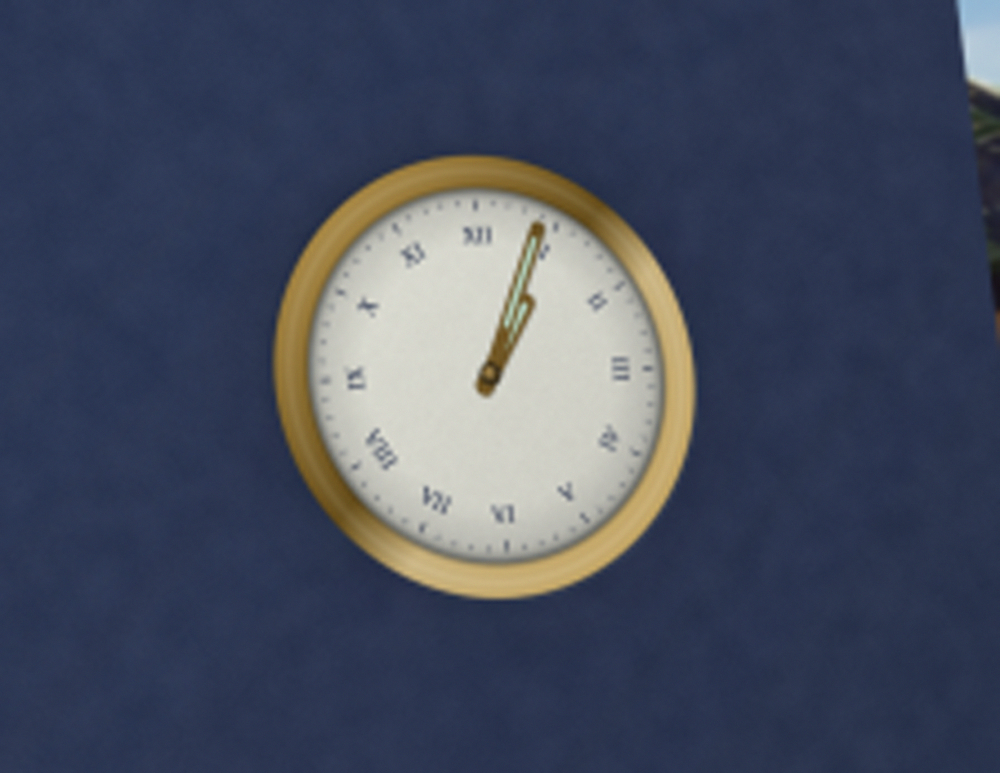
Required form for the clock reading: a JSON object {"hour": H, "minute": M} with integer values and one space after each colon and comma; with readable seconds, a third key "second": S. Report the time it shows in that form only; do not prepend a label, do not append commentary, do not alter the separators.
{"hour": 1, "minute": 4}
